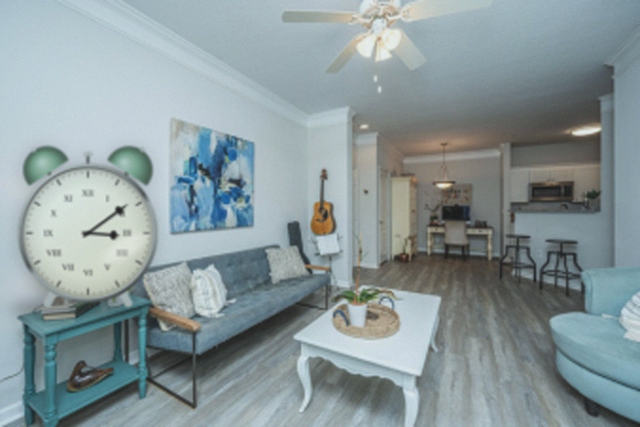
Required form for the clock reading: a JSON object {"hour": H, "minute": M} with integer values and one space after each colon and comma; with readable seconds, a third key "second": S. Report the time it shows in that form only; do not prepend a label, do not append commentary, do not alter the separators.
{"hour": 3, "minute": 9}
